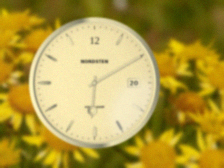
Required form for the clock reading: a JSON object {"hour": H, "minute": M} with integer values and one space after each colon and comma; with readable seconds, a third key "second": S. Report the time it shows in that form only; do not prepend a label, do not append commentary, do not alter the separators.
{"hour": 6, "minute": 10}
